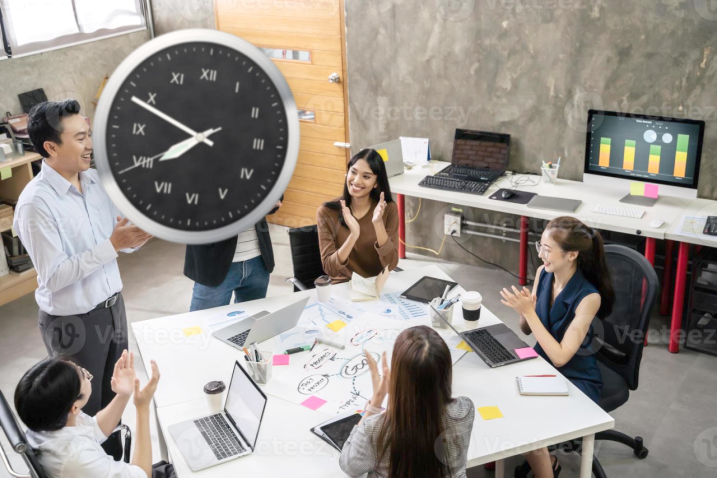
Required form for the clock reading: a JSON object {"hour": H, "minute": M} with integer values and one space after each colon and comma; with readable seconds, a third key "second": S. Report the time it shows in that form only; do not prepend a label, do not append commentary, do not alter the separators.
{"hour": 7, "minute": 48, "second": 40}
